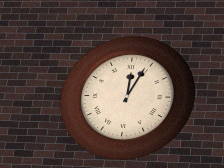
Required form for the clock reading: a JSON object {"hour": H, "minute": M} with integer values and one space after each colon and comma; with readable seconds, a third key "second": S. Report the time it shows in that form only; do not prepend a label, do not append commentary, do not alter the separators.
{"hour": 12, "minute": 4}
